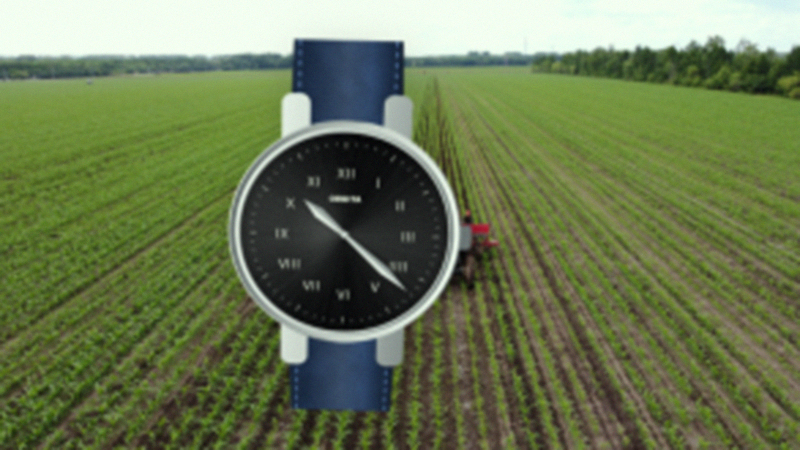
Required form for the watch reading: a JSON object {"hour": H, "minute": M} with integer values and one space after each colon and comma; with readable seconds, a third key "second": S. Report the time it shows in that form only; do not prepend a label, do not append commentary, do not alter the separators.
{"hour": 10, "minute": 22}
